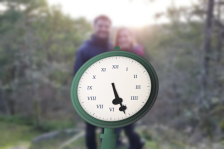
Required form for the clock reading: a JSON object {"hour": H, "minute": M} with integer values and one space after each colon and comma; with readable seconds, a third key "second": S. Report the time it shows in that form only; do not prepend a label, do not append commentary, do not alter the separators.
{"hour": 5, "minute": 26}
